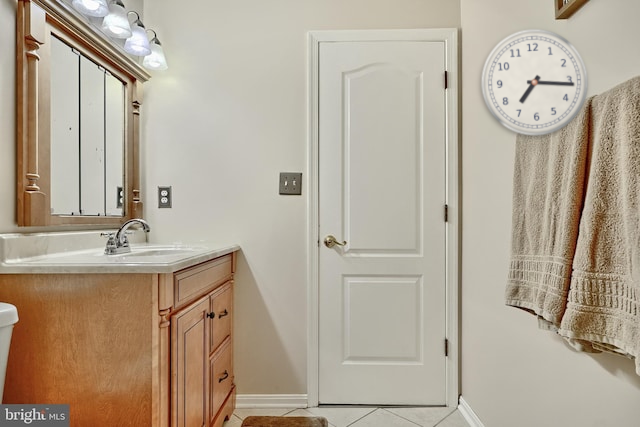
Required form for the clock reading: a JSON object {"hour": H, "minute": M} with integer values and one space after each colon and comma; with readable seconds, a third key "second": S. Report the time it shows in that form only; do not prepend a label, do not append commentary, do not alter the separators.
{"hour": 7, "minute": 16}
